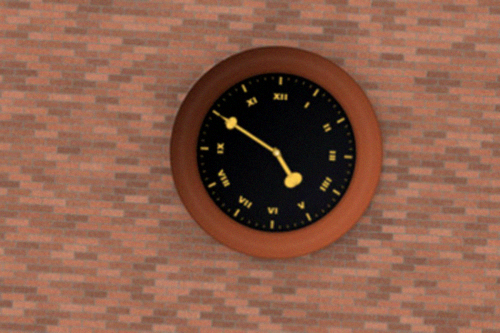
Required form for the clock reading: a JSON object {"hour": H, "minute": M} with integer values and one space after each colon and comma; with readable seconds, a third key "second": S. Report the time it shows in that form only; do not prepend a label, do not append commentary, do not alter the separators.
{"hour": 4, "minute": 50}
